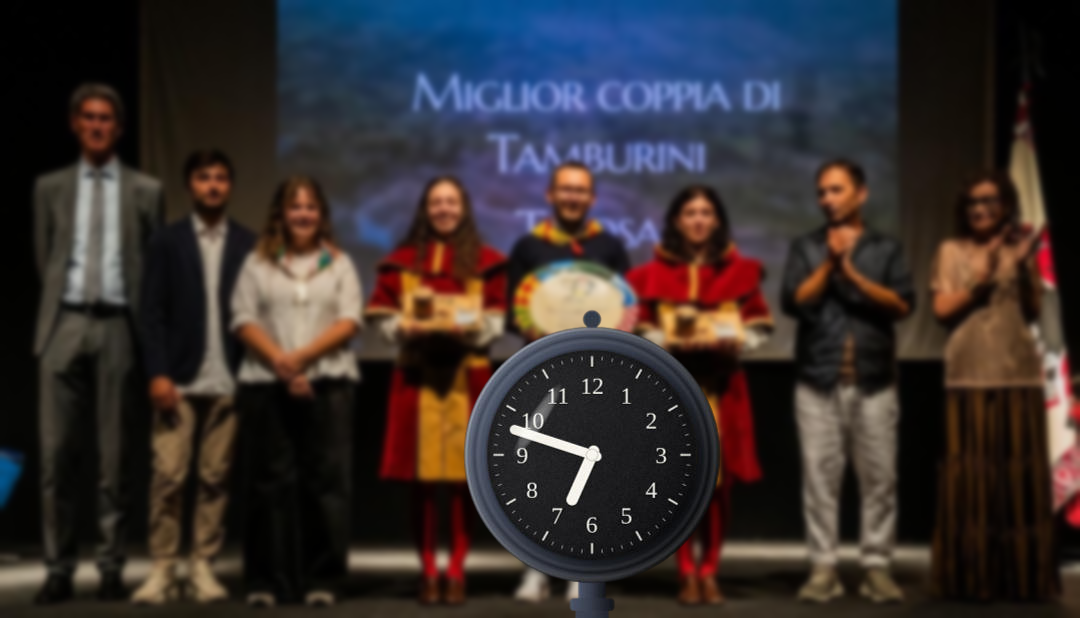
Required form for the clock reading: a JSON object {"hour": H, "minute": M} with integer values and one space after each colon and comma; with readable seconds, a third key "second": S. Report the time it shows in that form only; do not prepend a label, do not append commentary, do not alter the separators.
{"hour": 6, "minute": 48}
